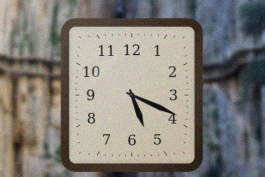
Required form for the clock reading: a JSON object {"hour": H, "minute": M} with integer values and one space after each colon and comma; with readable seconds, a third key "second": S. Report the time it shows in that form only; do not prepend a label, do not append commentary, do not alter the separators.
{"hour": 5, "minute": 19}
